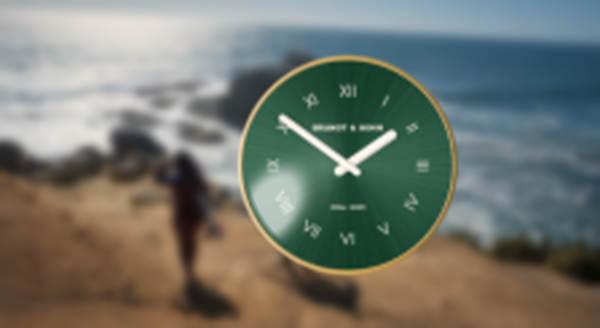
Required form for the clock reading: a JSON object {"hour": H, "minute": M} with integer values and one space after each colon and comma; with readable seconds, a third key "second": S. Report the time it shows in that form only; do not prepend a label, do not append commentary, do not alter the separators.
{"hour": 1, "minute": 51}
